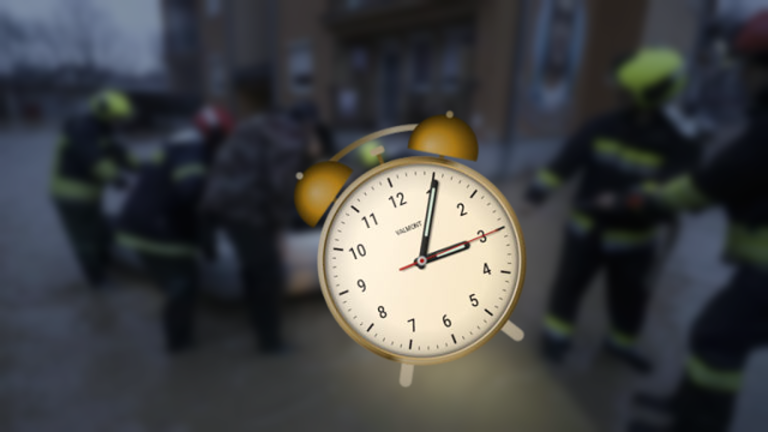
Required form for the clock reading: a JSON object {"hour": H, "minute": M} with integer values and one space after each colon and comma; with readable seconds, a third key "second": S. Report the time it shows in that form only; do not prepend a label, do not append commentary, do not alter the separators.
{"hour": 3, "minute": 5, "second": 15}
